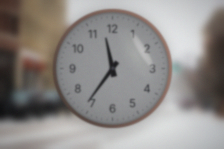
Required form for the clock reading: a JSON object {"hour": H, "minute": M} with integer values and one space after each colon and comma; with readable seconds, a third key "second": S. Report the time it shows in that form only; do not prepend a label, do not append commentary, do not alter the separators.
{"hour": 11, "minute": 36}
